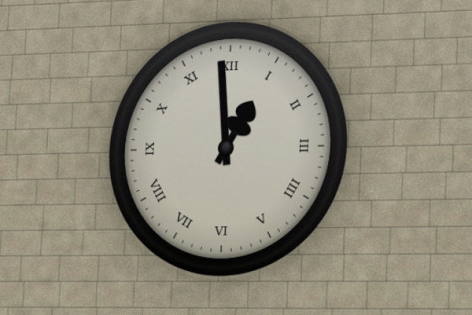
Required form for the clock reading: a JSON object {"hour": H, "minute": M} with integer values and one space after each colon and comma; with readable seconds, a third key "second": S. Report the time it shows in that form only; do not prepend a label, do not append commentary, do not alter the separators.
{"hour": 12, "minute": 59}
